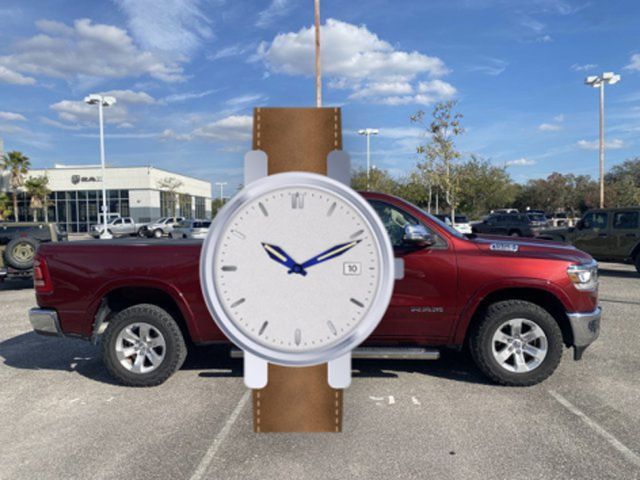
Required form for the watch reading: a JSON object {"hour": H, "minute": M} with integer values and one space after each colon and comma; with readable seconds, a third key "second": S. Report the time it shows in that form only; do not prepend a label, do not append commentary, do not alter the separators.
{"hour": 10, "minute": 11}
